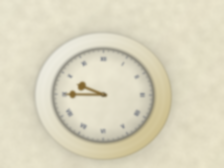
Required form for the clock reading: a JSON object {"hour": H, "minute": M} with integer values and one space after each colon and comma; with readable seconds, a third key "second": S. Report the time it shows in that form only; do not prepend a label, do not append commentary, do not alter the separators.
{"hour": 9, "minute": 45}
